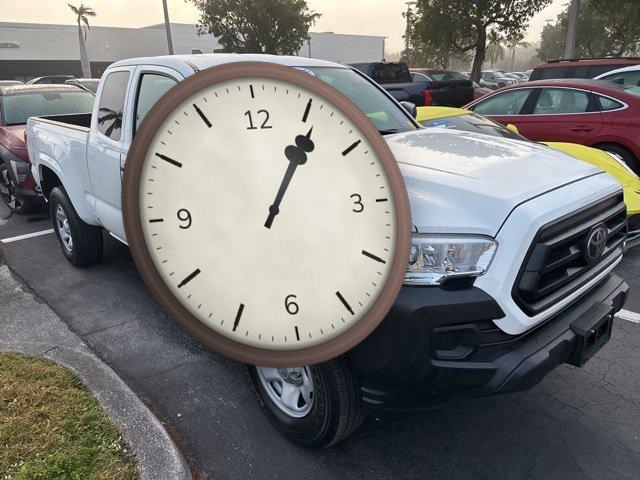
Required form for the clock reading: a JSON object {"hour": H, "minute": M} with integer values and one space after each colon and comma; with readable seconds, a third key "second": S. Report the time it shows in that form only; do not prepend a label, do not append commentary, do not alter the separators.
{"hour": 1, "minute": 6}
